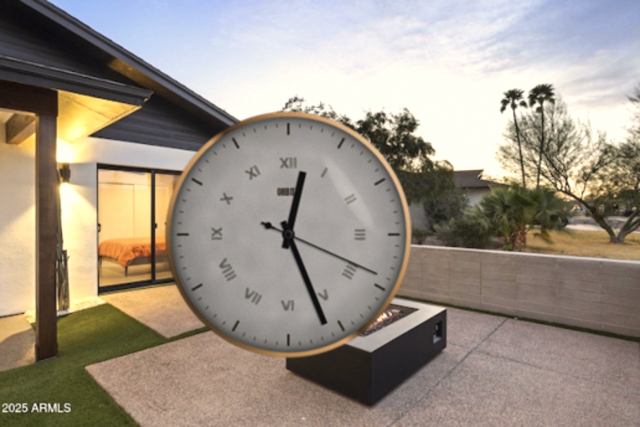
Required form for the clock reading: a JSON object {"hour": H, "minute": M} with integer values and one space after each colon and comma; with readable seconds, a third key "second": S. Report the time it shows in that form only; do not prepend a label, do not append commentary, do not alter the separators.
{"hour": 12, "minute": 26, "second": 19}
